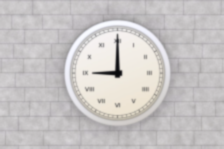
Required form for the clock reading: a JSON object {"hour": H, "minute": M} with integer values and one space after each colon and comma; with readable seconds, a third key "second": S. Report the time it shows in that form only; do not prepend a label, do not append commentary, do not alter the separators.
{"hour": 9, "minute": 0}
